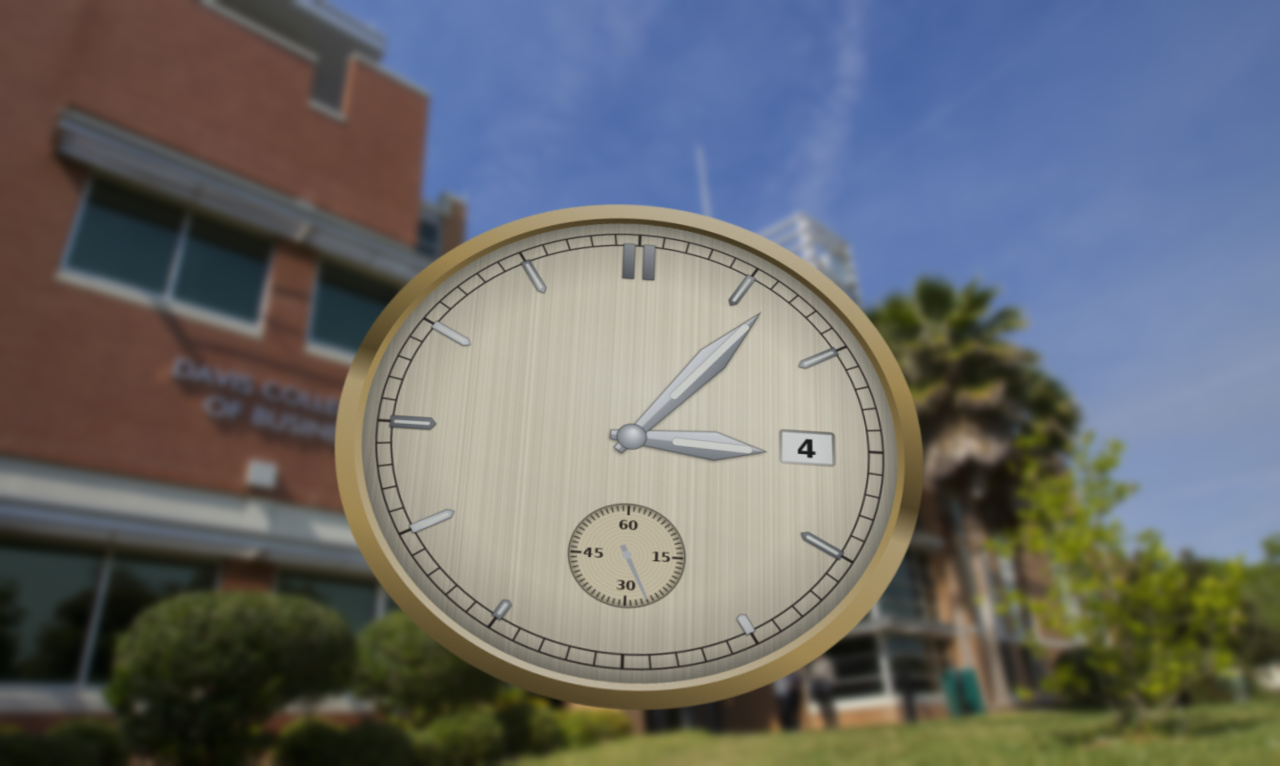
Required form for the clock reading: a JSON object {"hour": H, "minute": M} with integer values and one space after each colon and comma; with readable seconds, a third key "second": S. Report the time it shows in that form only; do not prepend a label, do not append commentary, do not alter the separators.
{"hour": 3, "minute": 6, "second": 26}
